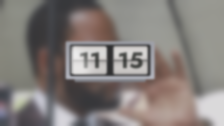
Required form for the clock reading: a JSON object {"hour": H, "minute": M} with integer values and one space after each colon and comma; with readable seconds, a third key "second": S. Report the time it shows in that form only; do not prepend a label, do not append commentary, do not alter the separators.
{"hour": 11, "minute": 15}
